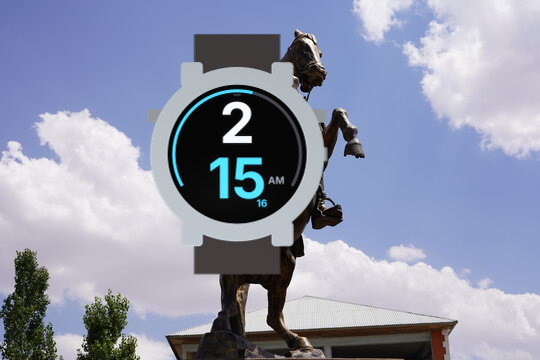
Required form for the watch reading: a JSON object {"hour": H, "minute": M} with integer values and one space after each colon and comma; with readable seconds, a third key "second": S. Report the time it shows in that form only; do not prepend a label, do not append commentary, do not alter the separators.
{"hour": 2, "minute": 15, "second": 16}
